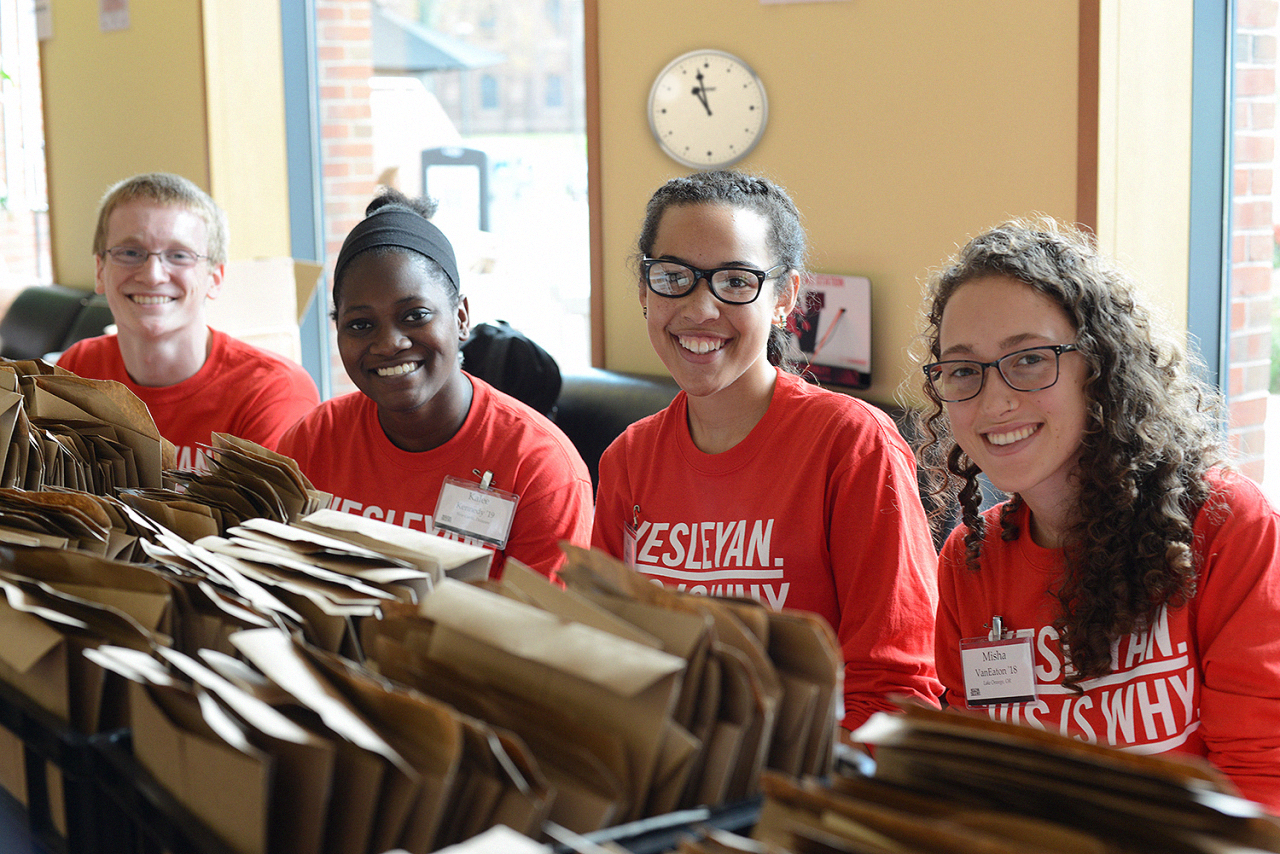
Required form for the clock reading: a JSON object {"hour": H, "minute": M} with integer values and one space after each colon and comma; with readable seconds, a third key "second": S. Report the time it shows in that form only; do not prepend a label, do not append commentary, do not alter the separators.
{"hour": 10, "minute": 58}
